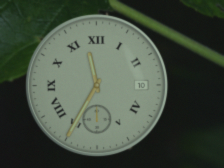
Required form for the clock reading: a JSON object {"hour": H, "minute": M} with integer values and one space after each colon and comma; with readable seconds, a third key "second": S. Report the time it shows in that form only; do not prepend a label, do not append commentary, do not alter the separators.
{"hour": 11, "minute": 35}
